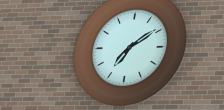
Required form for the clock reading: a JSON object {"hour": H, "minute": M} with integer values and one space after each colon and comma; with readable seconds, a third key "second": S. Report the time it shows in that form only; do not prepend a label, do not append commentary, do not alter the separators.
{"hour": 7, "minute": 9}
